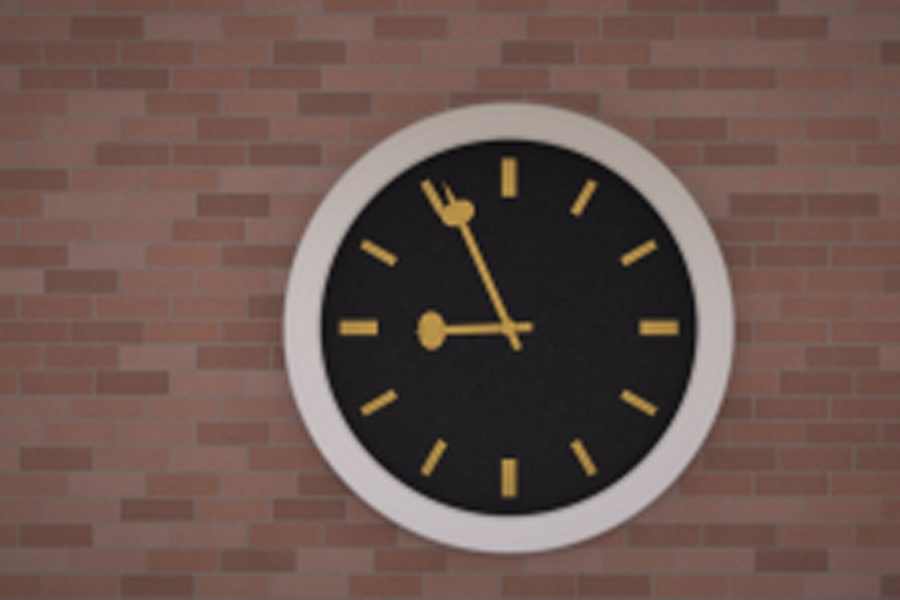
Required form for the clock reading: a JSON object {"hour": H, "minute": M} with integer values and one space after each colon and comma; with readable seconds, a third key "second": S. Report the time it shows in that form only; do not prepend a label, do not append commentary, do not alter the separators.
{"hour": 8, "minute": 56}
